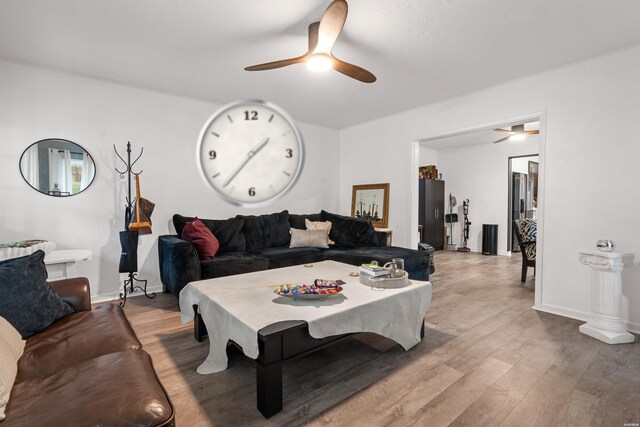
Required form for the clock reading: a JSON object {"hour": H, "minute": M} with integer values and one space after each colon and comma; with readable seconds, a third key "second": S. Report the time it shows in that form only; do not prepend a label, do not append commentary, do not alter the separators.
{"hour": 1, "minute": 37}
